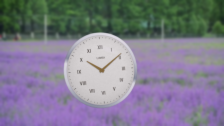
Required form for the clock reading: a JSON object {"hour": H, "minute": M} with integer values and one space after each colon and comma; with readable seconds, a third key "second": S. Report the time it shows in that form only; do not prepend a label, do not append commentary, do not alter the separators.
{"hour": 10, "minute": 9}
